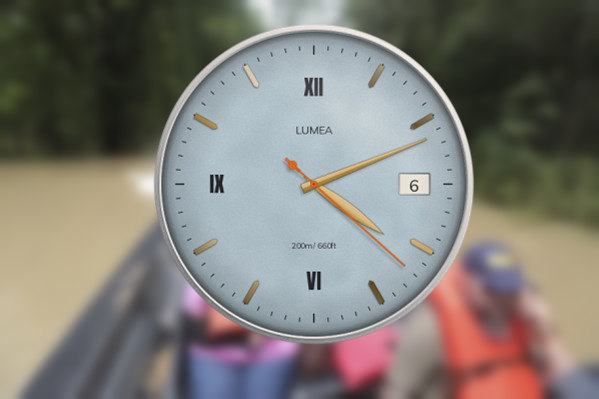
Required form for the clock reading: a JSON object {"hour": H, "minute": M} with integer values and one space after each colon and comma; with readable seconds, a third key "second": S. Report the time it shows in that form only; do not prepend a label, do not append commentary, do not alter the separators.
{"hour": 4, "minute": 11, "second": 22}
